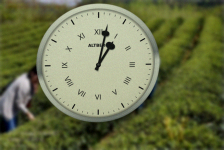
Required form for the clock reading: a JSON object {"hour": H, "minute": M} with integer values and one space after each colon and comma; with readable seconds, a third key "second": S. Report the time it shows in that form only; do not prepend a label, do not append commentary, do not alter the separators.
{"hour": 1, "minute": 2}
